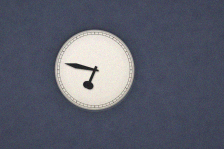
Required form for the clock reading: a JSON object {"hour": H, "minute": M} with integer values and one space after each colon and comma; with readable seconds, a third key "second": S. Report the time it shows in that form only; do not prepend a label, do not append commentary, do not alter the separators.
{"hour": 6, "minute": 47}
